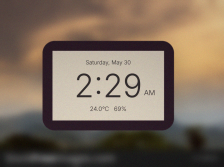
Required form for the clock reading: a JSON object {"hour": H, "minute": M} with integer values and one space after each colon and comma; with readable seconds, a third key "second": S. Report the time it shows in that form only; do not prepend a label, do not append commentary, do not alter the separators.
{"hour": 2, "minute": 29}
